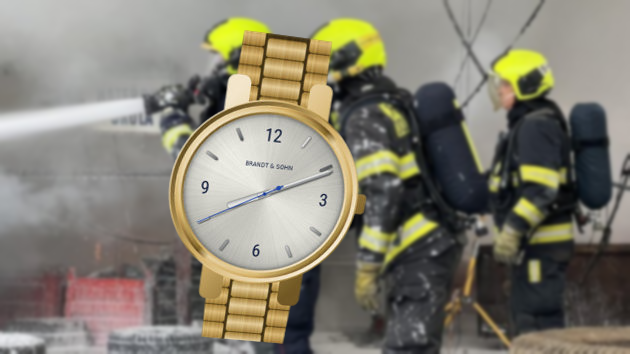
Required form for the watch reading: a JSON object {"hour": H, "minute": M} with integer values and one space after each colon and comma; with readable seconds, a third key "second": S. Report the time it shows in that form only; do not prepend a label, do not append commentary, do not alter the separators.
{"hour": 8, "minute": 10, "second": 40}
